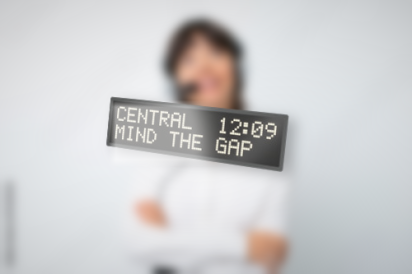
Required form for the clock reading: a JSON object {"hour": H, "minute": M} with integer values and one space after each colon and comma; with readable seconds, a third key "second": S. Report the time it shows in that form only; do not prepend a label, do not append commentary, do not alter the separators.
{"hour": 12, "minute": 9}
